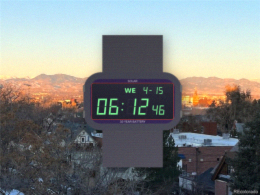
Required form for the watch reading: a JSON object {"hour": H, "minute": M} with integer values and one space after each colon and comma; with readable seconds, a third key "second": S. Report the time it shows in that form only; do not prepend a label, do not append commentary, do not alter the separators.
{"hour": 6, "minute": 12, "second": 46}
